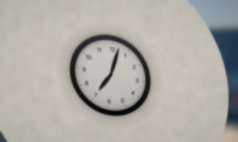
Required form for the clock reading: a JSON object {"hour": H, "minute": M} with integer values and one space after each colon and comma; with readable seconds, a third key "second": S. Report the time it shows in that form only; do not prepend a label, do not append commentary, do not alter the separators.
{"hour": 7, "minute": 2}
